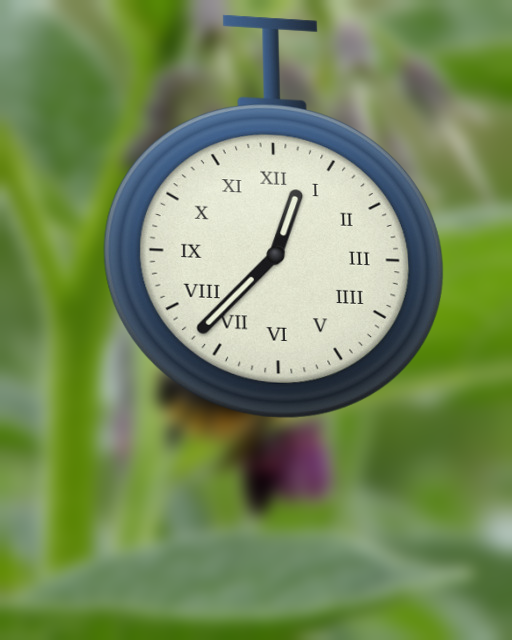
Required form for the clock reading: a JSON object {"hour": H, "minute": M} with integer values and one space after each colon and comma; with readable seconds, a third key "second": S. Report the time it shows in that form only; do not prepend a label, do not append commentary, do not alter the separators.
{"hour": 12, "minute": 37}
